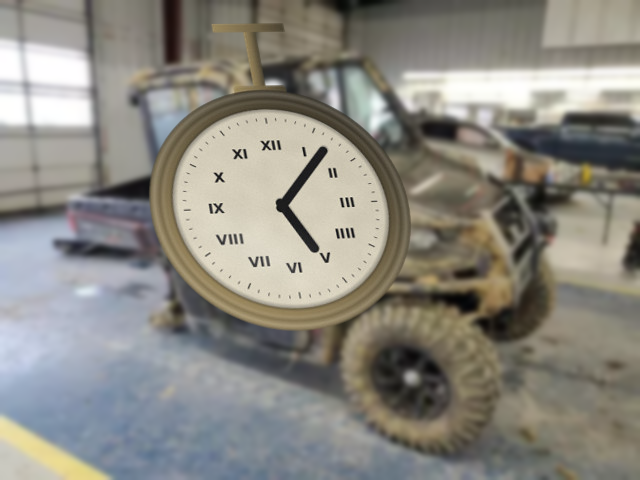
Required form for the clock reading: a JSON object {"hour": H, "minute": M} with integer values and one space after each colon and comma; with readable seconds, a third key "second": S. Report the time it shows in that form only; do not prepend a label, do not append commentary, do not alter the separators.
{"hour": 5, "minute": 7}
